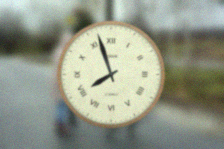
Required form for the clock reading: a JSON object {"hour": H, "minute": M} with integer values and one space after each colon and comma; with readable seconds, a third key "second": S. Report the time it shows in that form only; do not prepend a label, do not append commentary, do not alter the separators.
{"hour": 7, "minute": 57}
